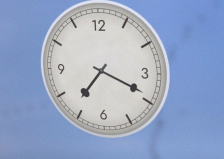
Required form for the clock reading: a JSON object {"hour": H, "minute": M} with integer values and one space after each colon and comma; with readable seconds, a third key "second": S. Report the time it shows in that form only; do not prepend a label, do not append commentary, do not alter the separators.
{"hour": 7, "minute": 19}
